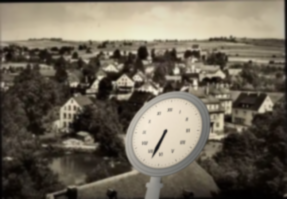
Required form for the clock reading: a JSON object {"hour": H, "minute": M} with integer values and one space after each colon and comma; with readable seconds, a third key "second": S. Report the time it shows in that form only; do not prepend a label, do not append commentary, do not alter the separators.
{"hour": 6, "minute": 33}
